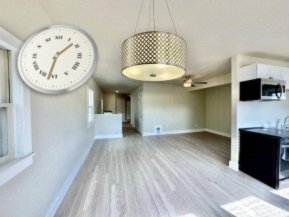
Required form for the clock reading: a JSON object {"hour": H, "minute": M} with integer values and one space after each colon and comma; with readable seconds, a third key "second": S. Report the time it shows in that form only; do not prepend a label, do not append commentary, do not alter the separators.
{"hour": 1, "minute": 32}
